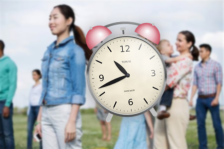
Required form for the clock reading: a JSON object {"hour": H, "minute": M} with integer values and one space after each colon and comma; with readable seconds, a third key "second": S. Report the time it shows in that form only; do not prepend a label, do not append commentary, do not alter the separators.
{"hour": 10, "minute": 42}
